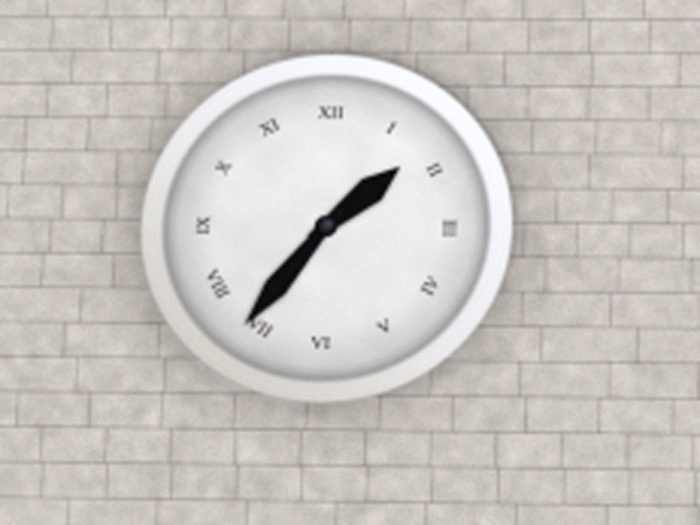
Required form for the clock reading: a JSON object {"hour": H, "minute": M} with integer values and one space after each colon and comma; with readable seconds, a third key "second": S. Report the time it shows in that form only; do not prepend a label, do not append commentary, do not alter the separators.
{"hour": 1, "minute": 36}
